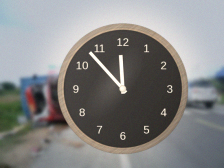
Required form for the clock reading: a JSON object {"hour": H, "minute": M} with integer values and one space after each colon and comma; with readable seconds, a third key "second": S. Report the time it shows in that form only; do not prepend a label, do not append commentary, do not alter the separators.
{"hour": 11, "minute": 53}
